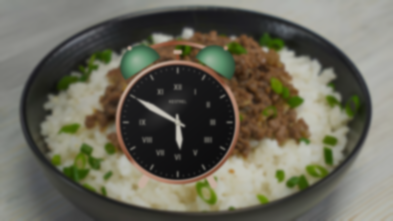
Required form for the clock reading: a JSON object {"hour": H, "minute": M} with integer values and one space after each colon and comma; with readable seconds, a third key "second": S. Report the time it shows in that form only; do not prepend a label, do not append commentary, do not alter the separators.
{"hour": 5, "minute": 50}
